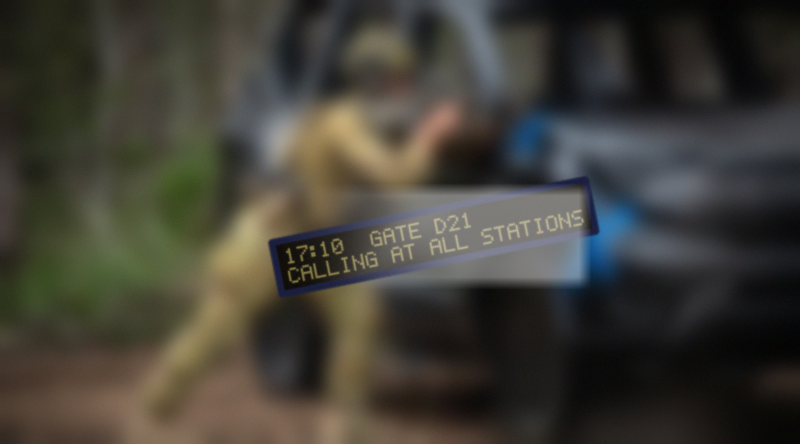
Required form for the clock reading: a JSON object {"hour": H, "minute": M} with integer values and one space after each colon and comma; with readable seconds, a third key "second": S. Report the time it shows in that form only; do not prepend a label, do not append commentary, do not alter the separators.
{"hour": 17, "minute": 10}
